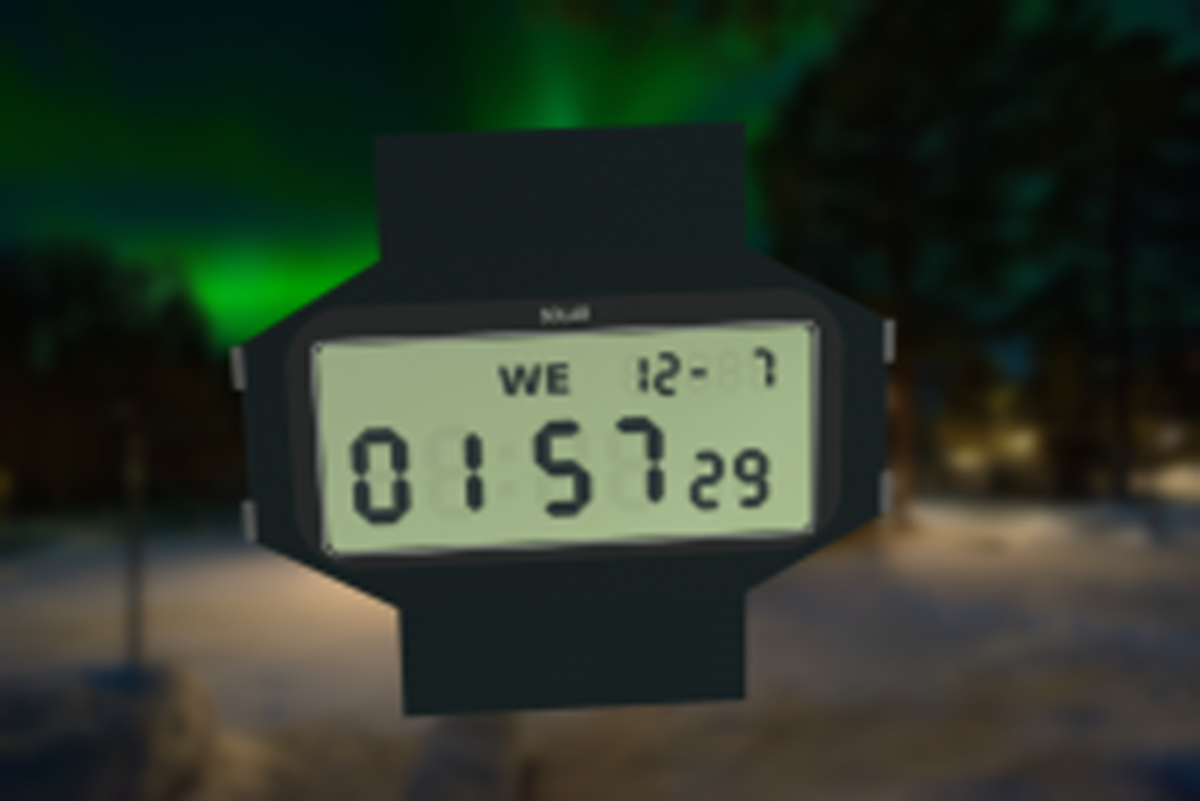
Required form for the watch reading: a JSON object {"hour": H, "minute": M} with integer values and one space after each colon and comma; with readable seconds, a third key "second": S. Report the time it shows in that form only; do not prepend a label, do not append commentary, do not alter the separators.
{"hour": 1, "minute": 57, "second": 29}
